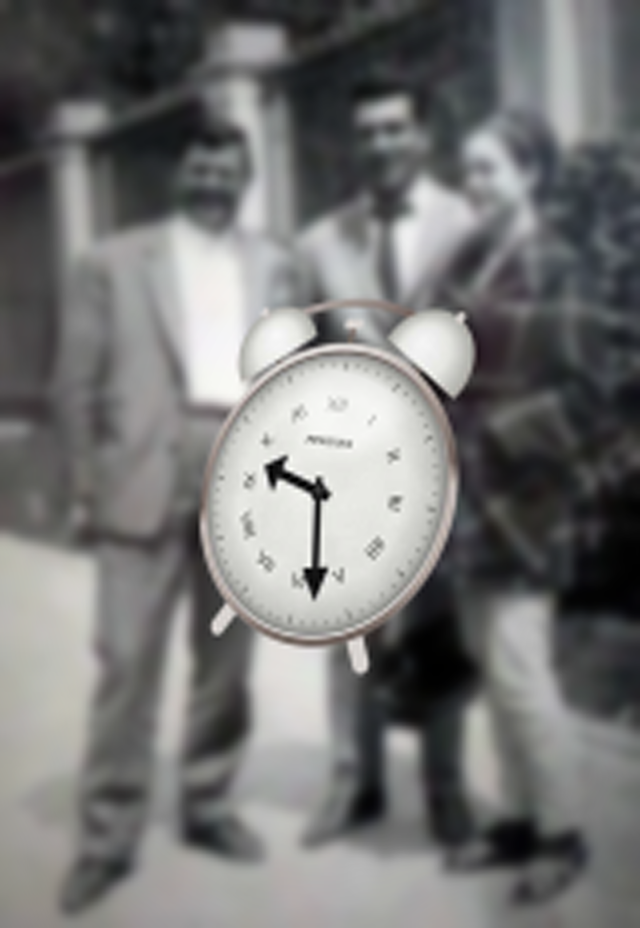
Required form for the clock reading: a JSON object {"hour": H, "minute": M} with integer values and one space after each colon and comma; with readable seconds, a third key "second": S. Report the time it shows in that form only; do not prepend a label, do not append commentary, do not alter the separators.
{"hour": 9, "minute": 28}
